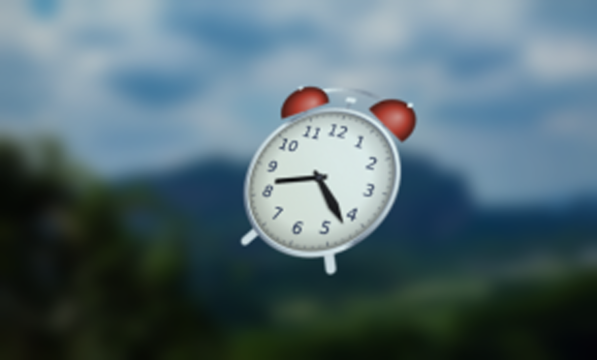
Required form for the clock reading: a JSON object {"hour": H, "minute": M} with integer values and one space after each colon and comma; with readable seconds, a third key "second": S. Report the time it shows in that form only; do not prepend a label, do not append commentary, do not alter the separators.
{"hour": 8, "minute": 22}
